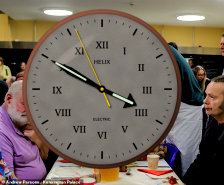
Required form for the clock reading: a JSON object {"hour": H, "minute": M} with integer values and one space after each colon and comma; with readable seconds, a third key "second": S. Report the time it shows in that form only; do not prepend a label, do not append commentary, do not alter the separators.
{"hour": 3, "minute": 49, "second": 56}
